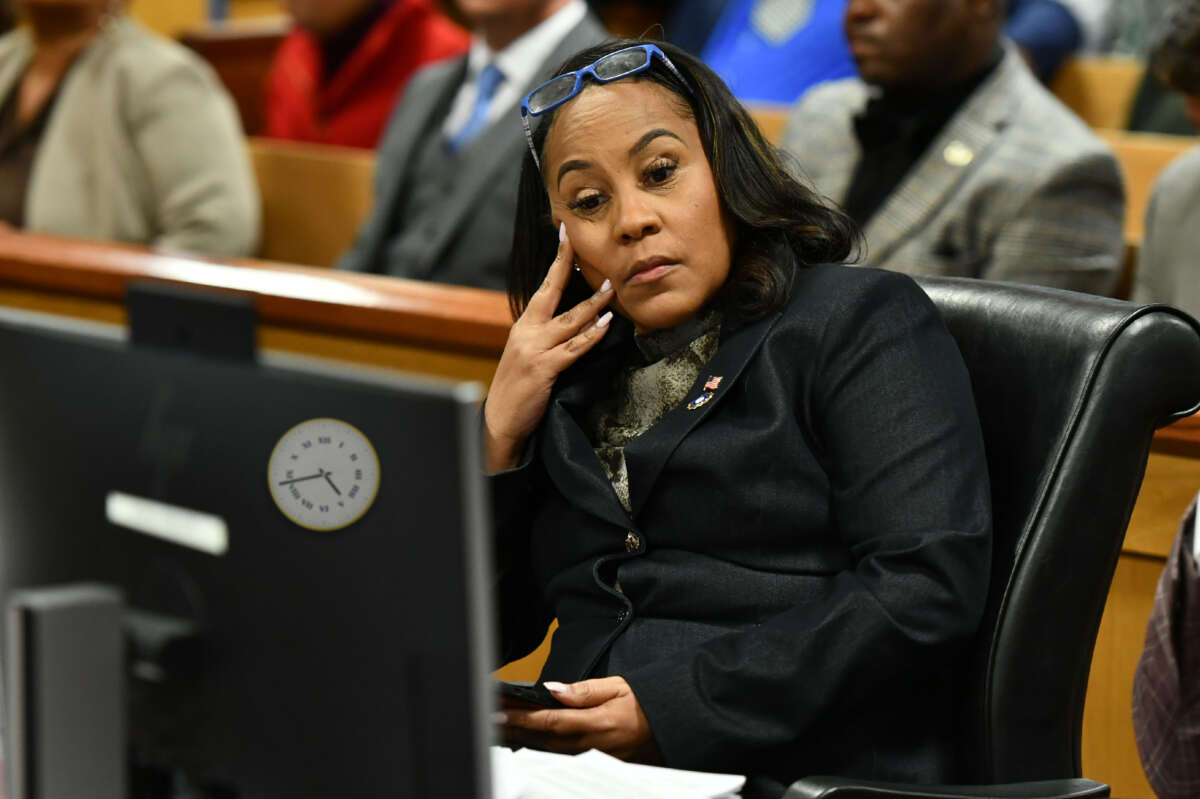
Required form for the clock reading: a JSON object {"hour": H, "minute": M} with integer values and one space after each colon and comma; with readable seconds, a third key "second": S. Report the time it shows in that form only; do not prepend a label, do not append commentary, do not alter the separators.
{"hour": 4, "minute": 43}
